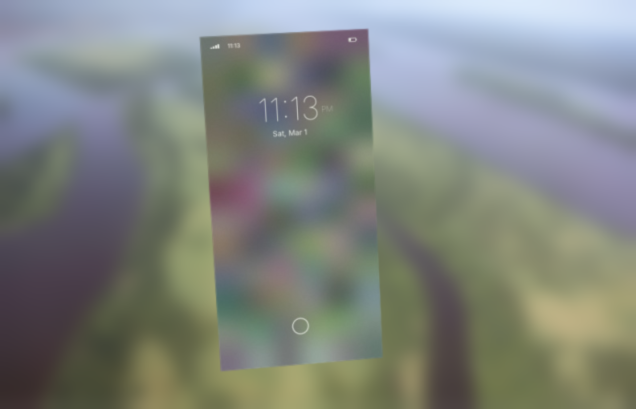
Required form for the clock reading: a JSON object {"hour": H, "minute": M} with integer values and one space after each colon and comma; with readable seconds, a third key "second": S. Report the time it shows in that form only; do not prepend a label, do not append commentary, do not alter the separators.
{"hour": 11, "minute": 13}
